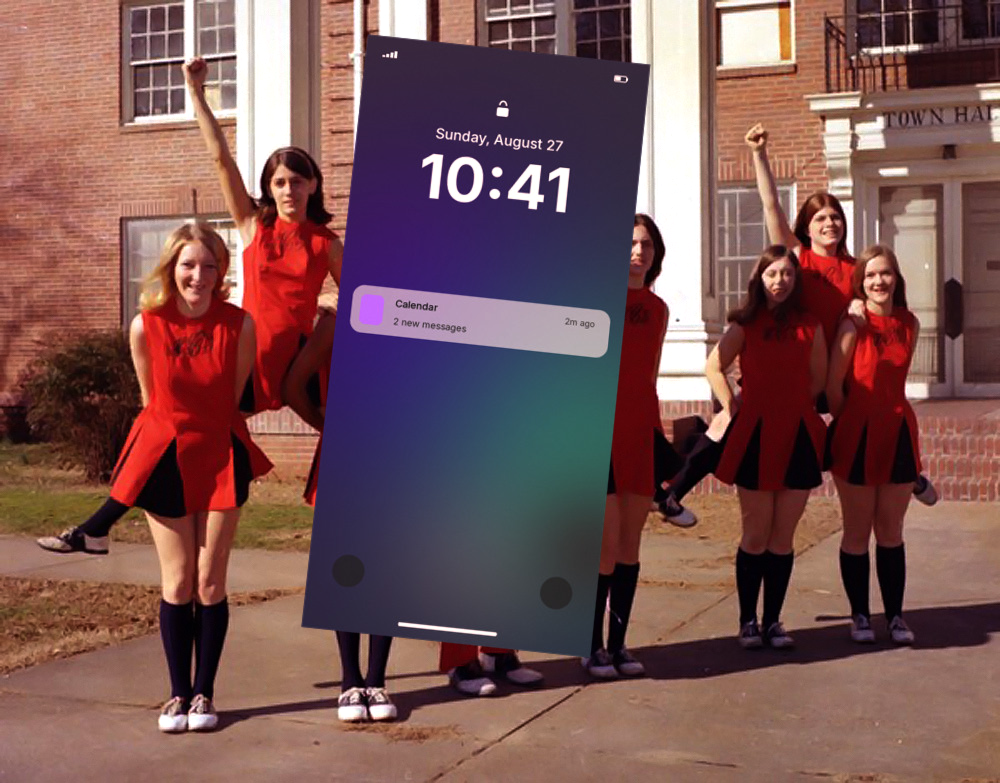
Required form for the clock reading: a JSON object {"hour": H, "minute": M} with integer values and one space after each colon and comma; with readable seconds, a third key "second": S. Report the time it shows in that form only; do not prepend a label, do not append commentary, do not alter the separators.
{"hour": 10, "minute": 41}
